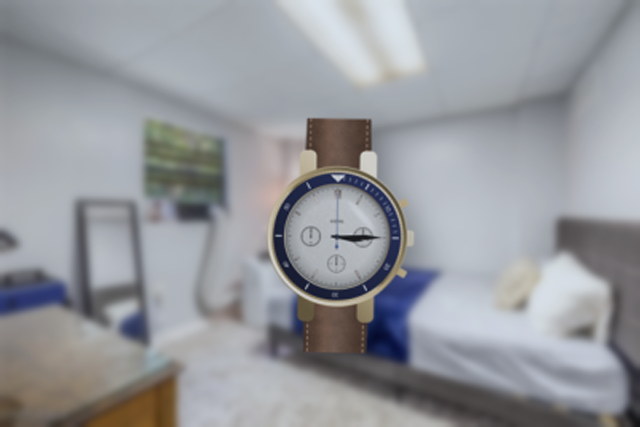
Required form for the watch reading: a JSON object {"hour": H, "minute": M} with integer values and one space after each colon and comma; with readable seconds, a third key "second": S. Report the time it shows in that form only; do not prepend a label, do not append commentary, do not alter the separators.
{"hour": 3, "minute": 15}
